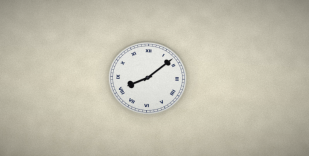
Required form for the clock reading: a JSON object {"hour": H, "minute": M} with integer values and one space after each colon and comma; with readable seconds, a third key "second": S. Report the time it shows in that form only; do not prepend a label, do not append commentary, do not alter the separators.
{"hour": 8, "minute": 8}
